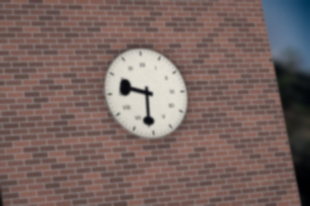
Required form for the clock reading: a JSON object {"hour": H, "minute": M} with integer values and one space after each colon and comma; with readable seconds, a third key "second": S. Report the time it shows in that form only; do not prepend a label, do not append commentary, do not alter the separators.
{"hour": 9, "minute": 31}
